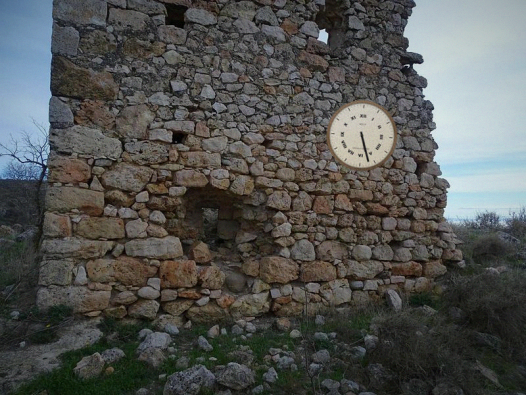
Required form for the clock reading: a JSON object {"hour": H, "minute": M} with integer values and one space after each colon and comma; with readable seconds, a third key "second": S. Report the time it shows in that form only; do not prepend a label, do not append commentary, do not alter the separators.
{"hour": 5, "minute": 27}
